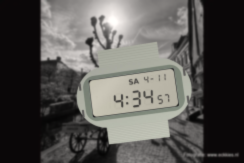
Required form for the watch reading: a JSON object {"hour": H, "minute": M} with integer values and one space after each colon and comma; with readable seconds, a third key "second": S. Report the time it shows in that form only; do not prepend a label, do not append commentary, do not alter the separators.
{"hour": 4, "minute": 34}
